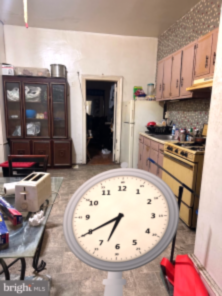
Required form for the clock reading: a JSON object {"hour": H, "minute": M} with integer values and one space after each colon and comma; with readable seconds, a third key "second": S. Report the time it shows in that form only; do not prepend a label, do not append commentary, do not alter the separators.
{"hour": 6, "minute": 40}
